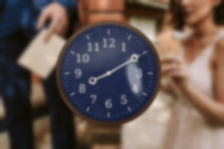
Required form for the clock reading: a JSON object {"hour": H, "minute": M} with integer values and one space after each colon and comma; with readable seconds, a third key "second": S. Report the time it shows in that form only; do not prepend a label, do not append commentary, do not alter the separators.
{"hour": 8, "minute": 10}
